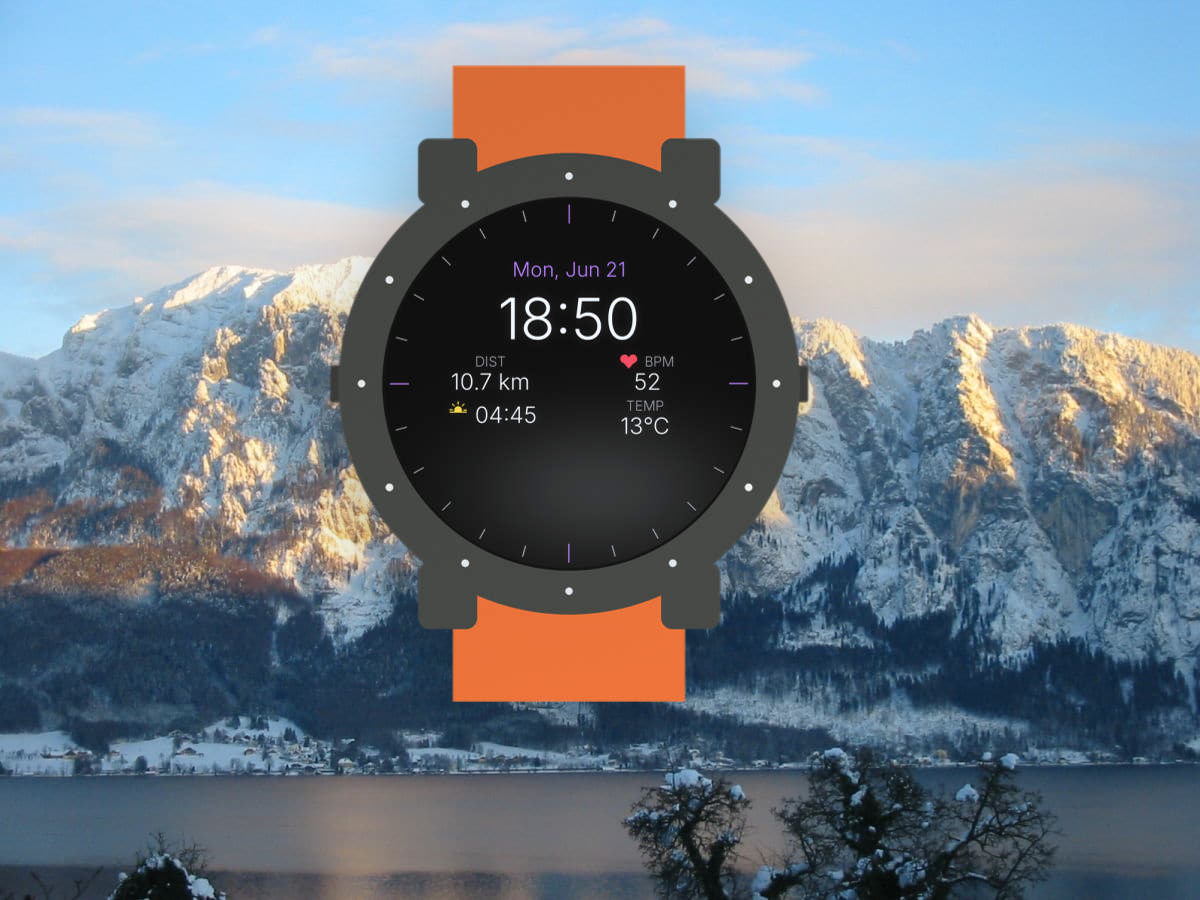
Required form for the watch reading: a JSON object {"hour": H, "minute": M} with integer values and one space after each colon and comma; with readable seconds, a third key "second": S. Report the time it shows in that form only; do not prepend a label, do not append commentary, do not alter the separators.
{"hour": 18, "minute": 50}
